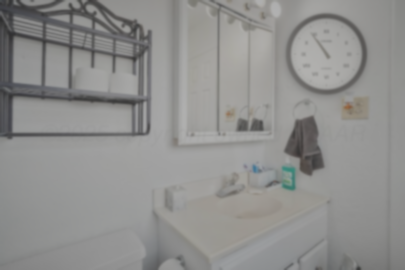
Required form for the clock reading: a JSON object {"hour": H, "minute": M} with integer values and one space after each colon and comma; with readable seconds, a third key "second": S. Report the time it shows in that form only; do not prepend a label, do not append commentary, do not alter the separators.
{"hour": 10, "minute": 54}
